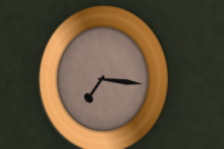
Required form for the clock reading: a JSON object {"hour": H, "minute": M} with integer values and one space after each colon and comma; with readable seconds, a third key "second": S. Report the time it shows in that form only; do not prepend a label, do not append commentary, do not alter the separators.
{"hour": 7, "minute": 16}
